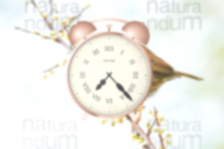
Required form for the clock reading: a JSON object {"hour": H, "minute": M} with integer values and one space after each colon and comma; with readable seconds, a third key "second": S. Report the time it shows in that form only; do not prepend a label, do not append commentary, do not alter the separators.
{"hour": 7, "minute": 23}
